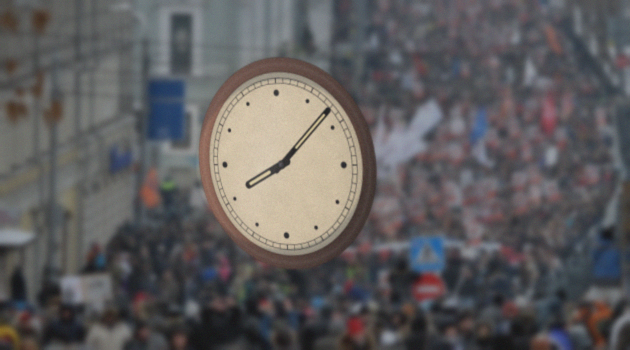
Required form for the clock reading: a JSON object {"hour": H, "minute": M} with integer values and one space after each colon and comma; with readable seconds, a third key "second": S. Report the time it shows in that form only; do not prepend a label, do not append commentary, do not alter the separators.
{"hour": 8, "minute": 8}
